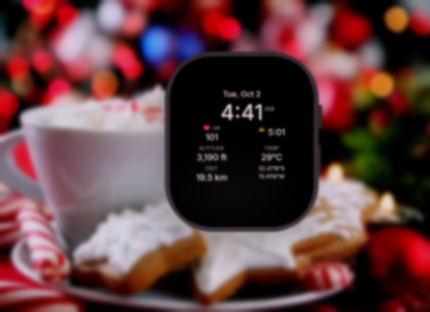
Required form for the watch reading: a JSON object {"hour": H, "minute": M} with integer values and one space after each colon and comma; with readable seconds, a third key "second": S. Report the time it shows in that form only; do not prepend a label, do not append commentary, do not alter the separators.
{"hour": 4, "minute": 41}
